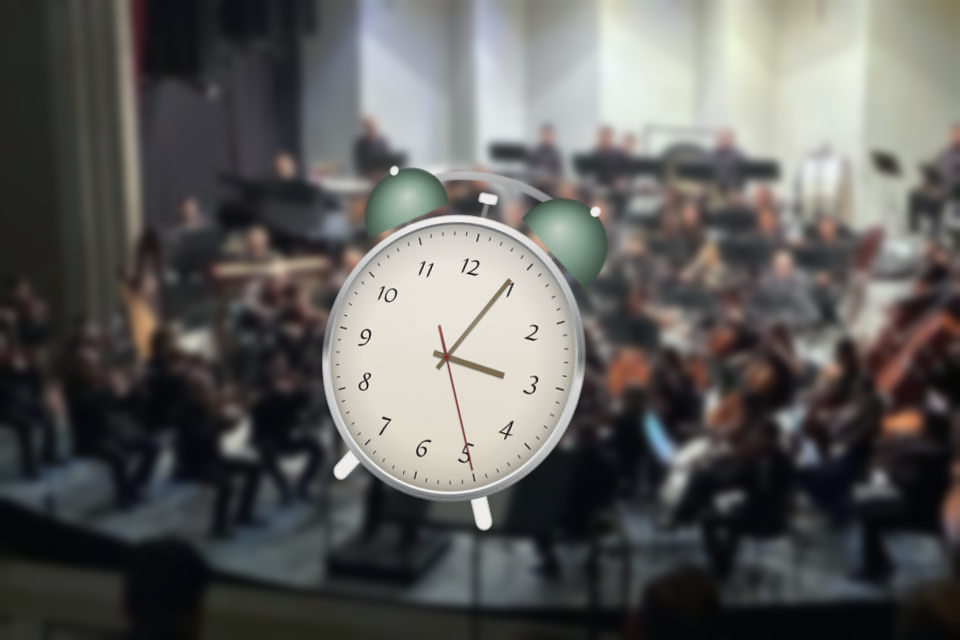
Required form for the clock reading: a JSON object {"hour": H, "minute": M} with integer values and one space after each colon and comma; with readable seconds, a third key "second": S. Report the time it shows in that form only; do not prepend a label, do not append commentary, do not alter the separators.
{"hour": 3, "minute": 4, "second": 25}
